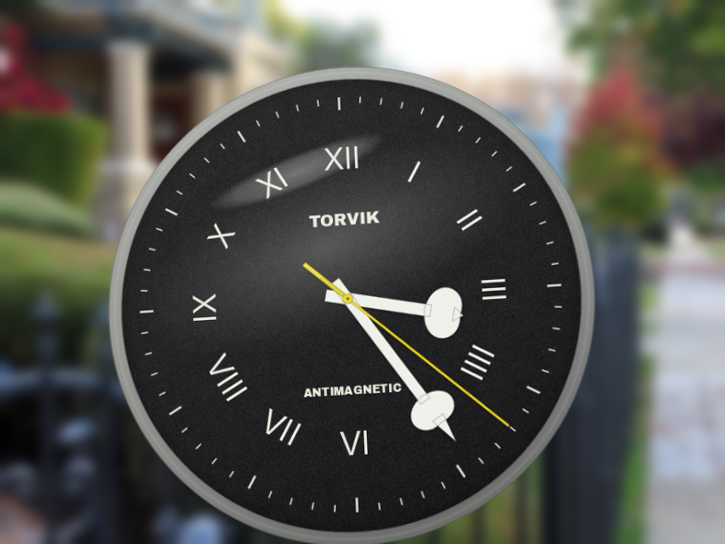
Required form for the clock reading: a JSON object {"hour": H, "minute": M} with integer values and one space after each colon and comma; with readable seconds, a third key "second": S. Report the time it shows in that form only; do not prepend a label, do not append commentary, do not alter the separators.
{"hour": 3, "minute": 24, "second": 22}
